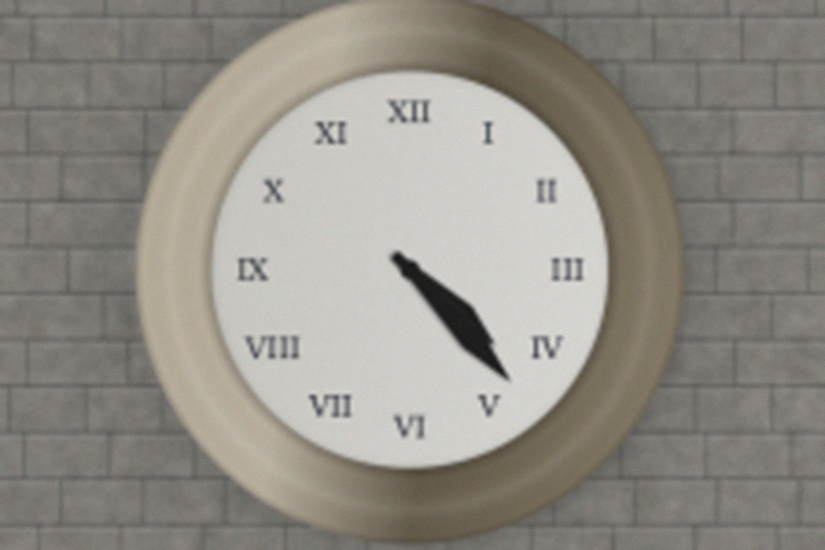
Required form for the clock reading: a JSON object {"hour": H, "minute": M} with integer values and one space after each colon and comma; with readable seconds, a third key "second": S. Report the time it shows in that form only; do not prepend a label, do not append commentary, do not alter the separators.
{"hour": 4, "minute": 23}
